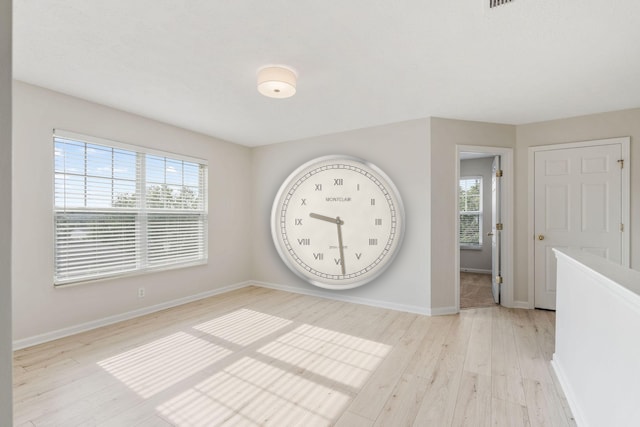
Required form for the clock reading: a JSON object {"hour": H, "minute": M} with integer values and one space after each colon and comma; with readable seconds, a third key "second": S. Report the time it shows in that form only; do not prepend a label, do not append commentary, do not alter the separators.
{"hour": 9, "minute": 29}
